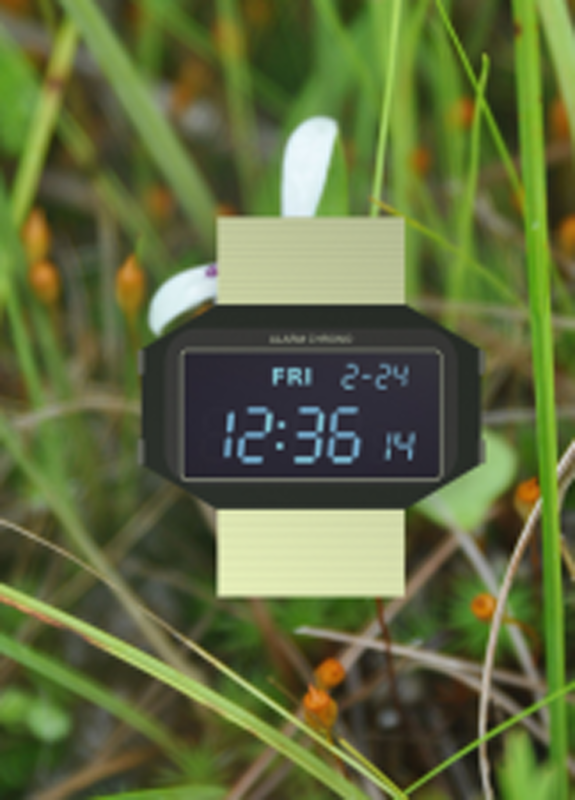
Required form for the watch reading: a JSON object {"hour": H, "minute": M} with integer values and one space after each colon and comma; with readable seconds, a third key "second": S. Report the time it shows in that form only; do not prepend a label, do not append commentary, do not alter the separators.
{"hour": 12, "minute": 36, "second": 14}
